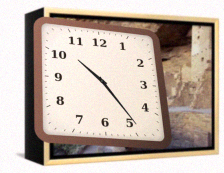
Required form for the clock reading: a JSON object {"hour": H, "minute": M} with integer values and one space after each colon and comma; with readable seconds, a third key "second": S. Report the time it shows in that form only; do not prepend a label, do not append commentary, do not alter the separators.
{"hour": 10, "minute": 24}
